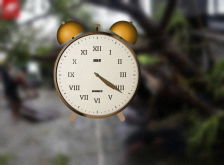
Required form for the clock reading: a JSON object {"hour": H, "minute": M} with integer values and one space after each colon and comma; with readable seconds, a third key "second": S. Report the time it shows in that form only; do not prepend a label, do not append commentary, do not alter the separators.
{"hour": 4, "minute": 21}
